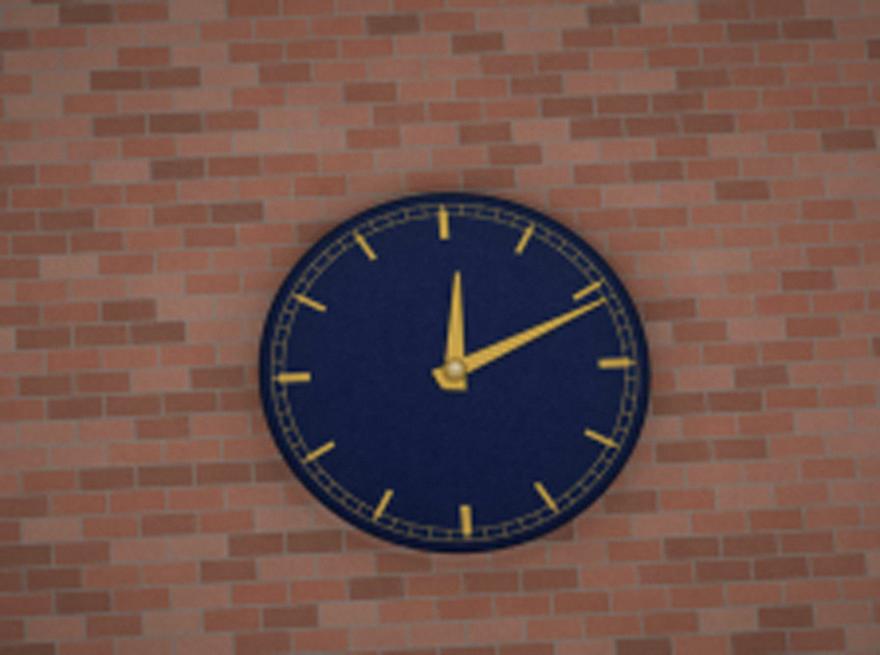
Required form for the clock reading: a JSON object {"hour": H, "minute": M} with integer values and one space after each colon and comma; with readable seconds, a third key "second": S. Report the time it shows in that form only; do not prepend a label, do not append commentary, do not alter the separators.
{"hour": 12, "minute": 11}
